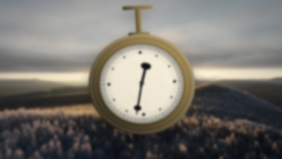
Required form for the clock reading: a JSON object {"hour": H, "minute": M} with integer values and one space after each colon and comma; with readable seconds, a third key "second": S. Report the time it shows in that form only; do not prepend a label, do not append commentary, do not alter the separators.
{"hour": 12, "minute": 32}
